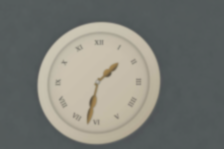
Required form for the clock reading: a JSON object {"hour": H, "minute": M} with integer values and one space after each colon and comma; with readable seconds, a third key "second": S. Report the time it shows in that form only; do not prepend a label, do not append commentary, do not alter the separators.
{"hour": 1, "minute": 32}
